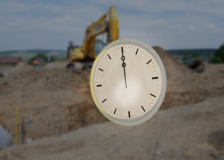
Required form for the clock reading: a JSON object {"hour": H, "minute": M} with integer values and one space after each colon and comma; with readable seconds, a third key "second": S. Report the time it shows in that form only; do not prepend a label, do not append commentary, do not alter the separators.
{"hour": 12, "minute": 0}
